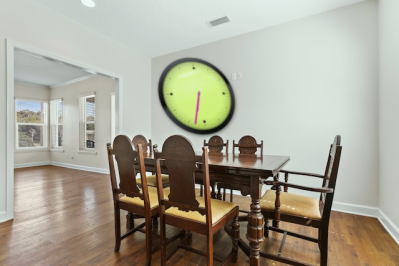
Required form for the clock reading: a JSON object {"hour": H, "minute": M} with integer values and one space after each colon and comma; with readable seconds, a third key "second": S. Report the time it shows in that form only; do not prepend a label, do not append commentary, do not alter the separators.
{"hour": 6, "minute": 33}
